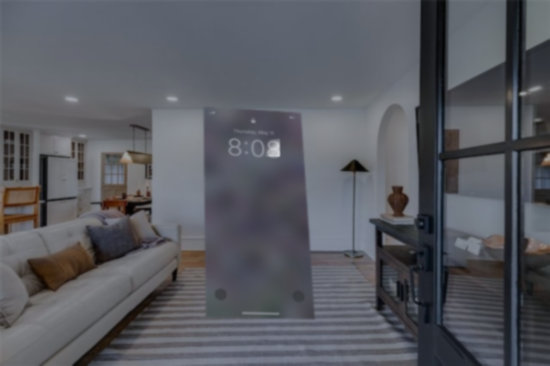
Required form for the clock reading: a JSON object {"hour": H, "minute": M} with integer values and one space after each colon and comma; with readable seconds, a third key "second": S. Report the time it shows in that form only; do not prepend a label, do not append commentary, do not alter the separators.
{"hour": 8, "minute": 8}
